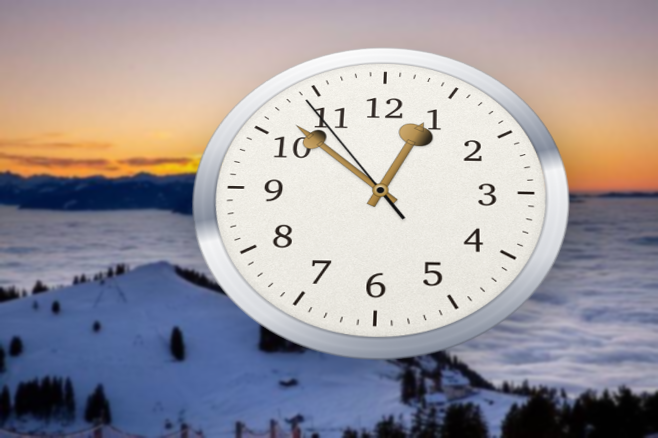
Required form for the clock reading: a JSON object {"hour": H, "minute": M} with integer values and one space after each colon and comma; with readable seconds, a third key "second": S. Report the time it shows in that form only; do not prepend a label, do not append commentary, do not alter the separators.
{"hour": 12, "minute": 51, "second": 54}
